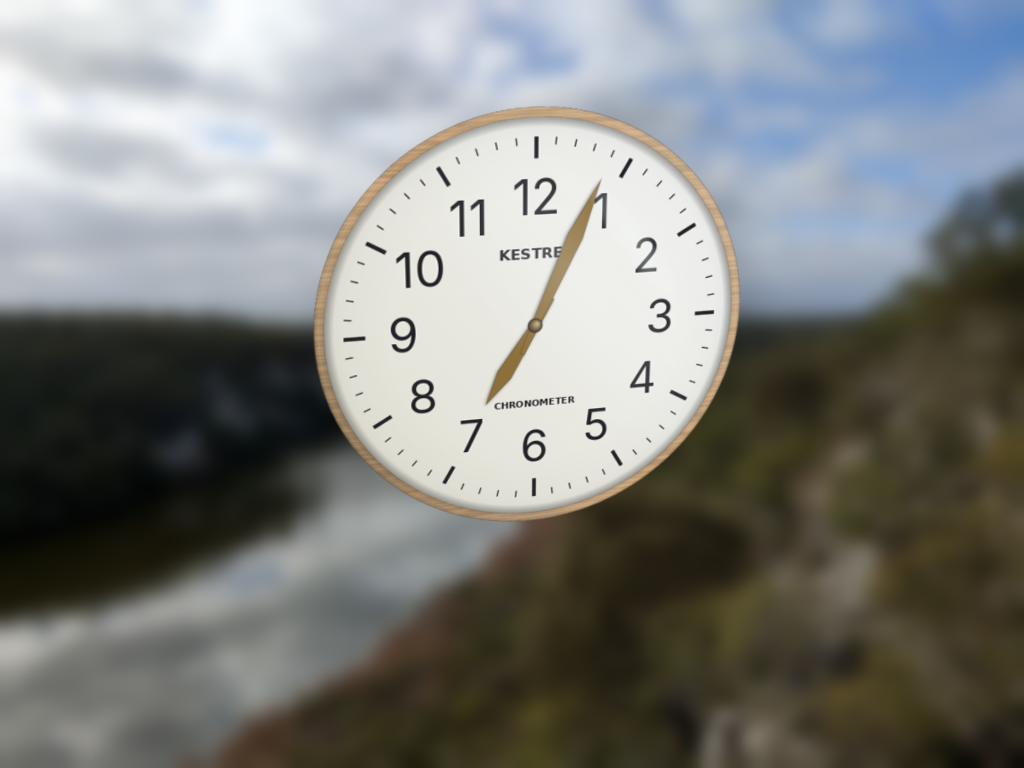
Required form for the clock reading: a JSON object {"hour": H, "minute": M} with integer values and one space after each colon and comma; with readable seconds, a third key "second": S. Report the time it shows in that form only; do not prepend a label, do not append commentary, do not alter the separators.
{"hour": 7, "minute": 4}
